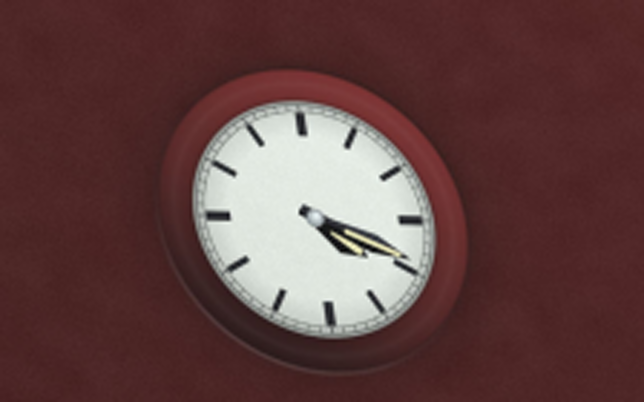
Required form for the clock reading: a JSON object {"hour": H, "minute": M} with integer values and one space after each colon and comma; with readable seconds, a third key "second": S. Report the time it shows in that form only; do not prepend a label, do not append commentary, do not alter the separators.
{"hour": 4, "minute": 19}
